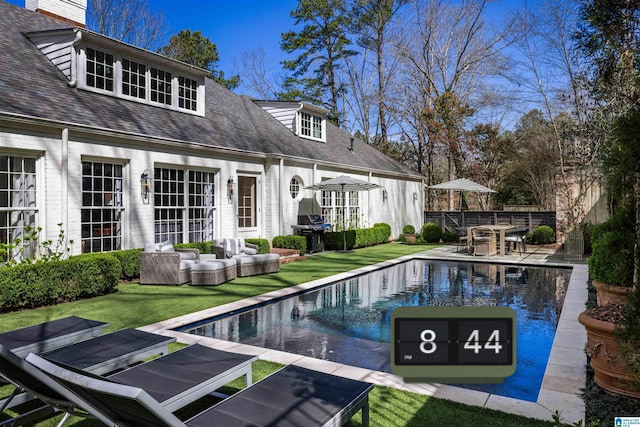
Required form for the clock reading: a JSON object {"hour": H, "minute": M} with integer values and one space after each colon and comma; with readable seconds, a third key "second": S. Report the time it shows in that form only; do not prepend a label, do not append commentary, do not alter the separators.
{"hour": 8, "minute": 44}
